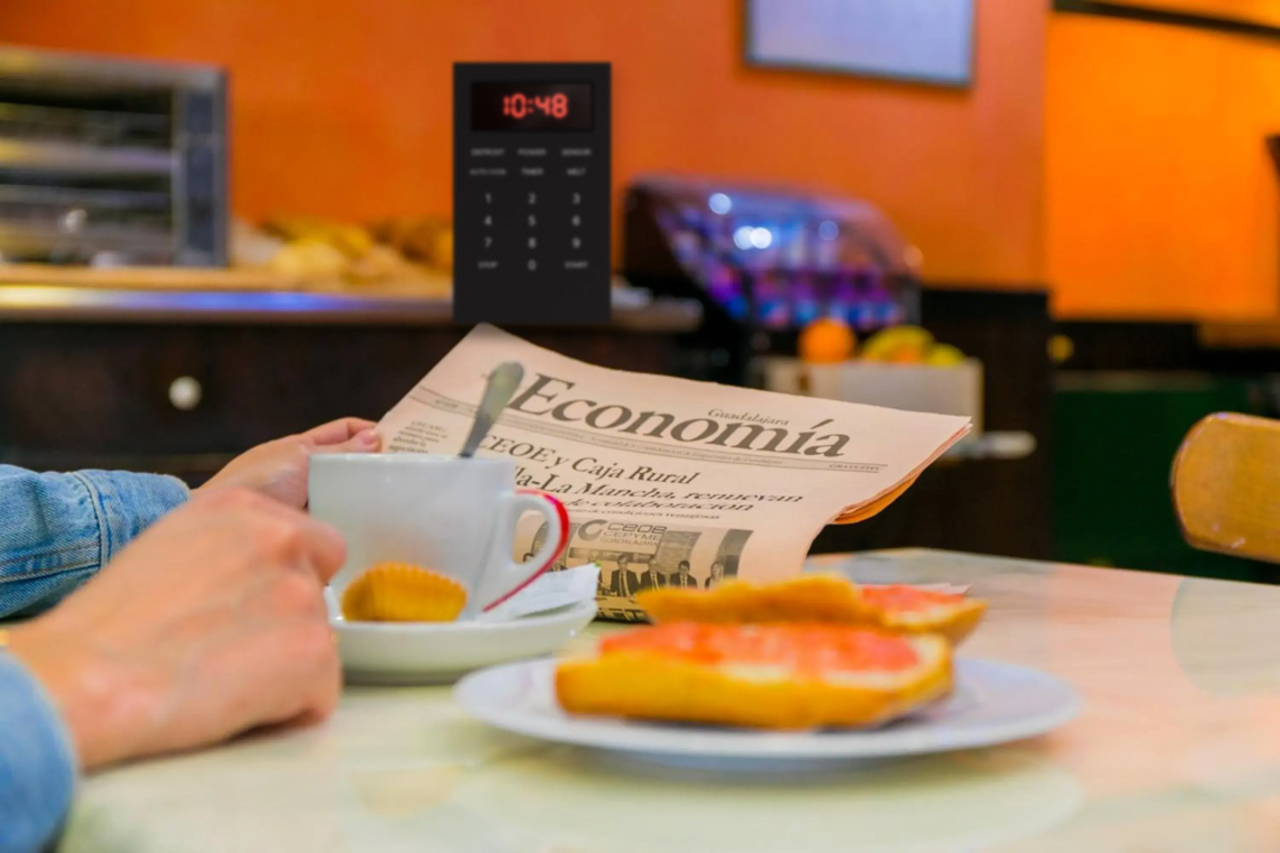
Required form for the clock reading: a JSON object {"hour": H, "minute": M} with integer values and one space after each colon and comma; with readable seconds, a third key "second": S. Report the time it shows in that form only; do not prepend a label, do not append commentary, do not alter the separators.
{"hour": 10, "minute": 48}
